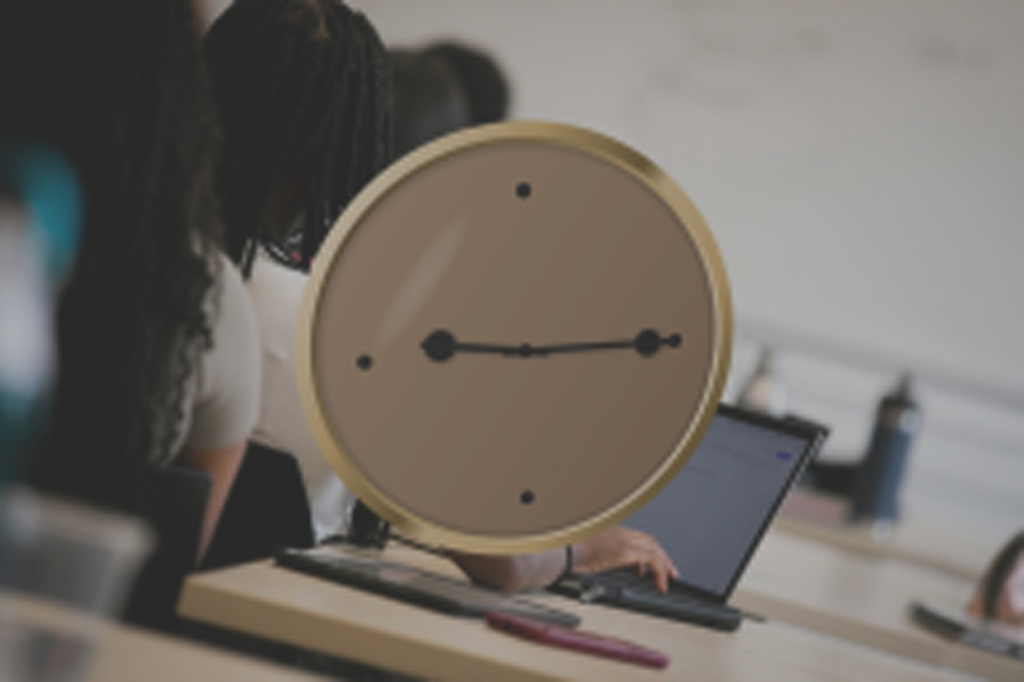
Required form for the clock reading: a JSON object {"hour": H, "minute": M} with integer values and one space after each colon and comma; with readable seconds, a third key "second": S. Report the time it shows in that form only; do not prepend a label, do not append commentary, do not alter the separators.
{"hour": 9, "minute": 15}
